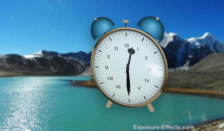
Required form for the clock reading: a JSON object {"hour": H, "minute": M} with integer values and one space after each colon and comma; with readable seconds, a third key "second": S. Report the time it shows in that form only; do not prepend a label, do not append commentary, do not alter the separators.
{"hour": 12, "minute": 30}
